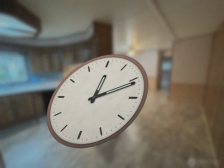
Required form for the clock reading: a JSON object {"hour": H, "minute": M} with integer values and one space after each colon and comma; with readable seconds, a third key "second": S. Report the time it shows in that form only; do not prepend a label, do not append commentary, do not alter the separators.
{"hour": 12, "minute": 11}
